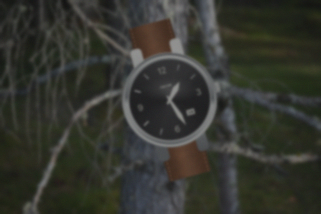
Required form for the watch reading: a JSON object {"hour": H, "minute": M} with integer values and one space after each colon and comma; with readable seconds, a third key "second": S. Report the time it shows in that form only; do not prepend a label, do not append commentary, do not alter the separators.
{"hour": 1, "minute": 27}
